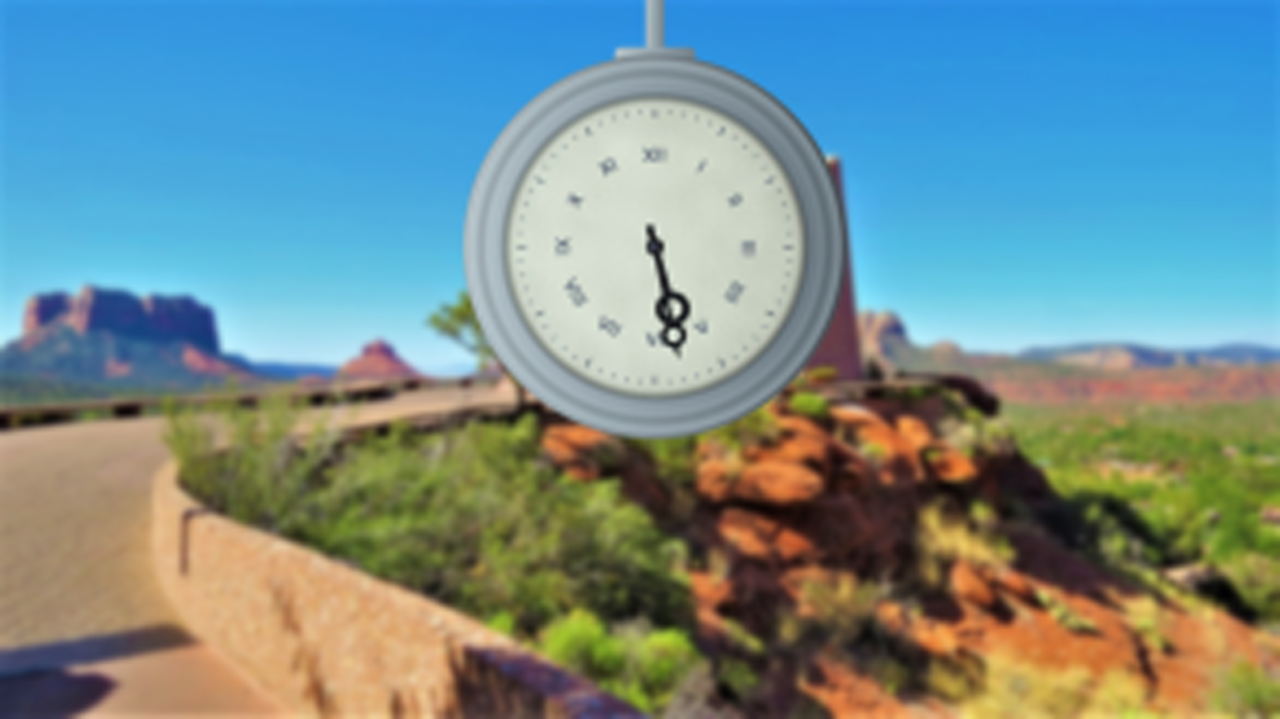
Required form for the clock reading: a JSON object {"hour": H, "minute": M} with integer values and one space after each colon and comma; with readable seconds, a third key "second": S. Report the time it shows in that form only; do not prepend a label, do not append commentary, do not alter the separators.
{"hour": 5, "minute": 28}
